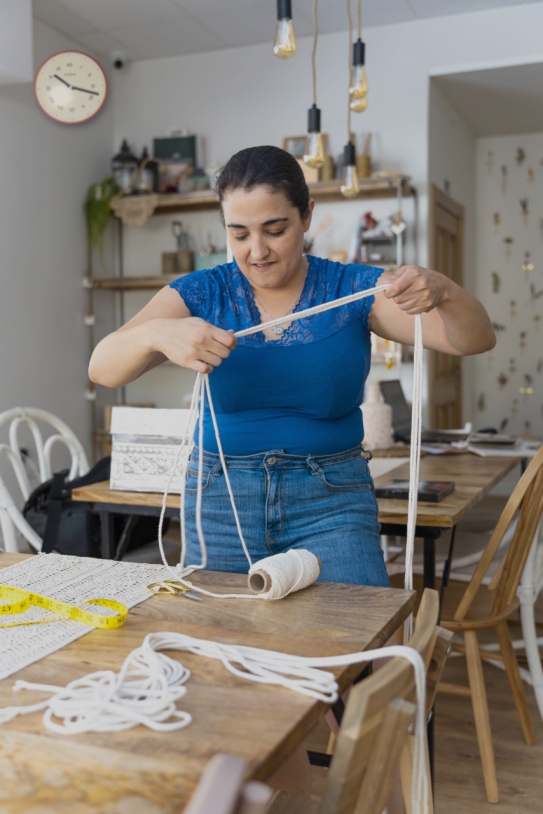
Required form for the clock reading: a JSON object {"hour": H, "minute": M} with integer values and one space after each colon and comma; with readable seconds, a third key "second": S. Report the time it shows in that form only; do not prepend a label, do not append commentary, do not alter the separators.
{"hour": 10, "minute": 18}
